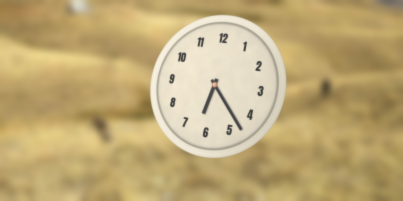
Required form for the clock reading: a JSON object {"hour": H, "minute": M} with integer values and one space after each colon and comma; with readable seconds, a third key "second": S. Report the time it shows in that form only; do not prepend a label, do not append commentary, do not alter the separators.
{"hour": 6, "minute": 23}
